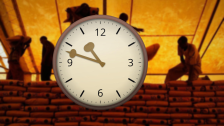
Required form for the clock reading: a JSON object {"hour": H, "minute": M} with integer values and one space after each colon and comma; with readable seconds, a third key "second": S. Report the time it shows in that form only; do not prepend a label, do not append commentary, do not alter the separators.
{"hour": 10, "minute": 48}
